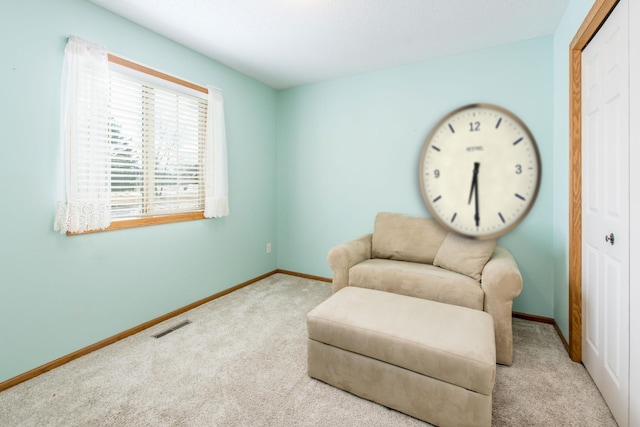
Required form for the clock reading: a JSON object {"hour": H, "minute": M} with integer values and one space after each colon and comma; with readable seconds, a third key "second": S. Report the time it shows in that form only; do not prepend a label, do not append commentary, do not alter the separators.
{"hour": 6, "minute": 30}
